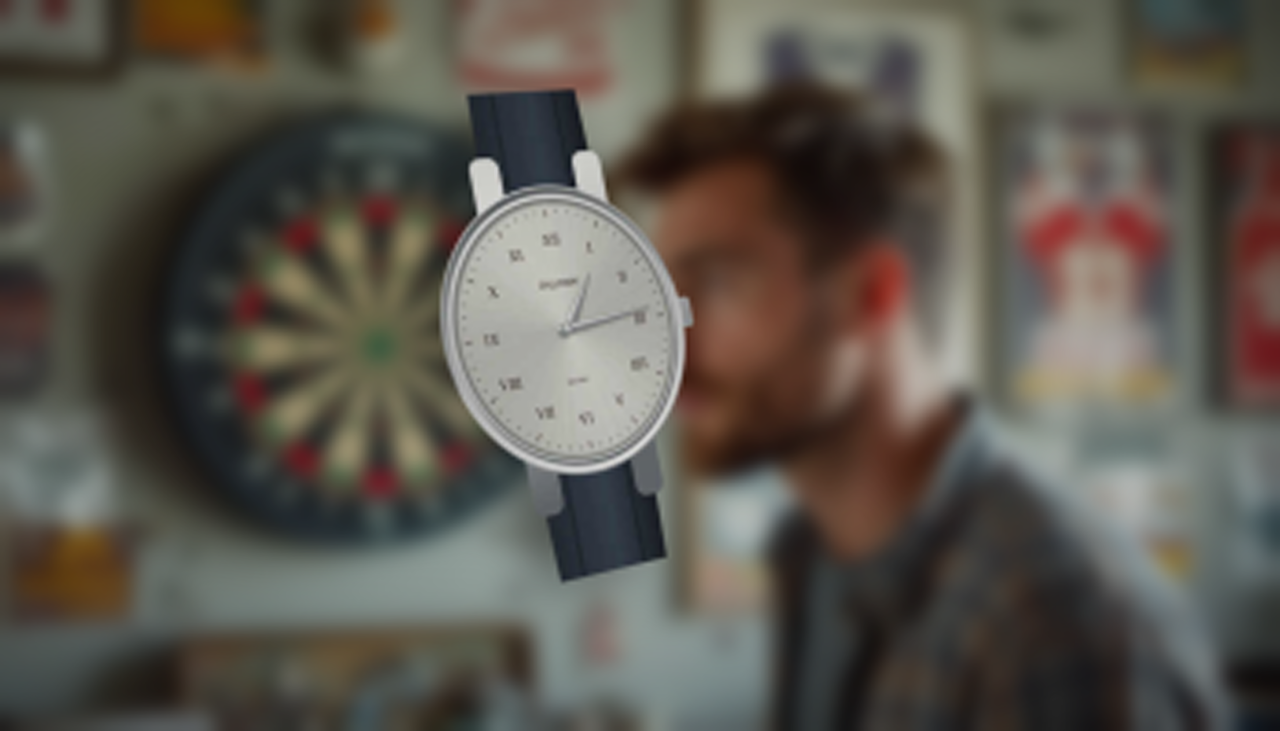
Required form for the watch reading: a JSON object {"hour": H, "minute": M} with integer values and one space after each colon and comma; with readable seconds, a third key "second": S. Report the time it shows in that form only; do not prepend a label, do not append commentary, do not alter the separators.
{"hour": 1, "minute": 14}
